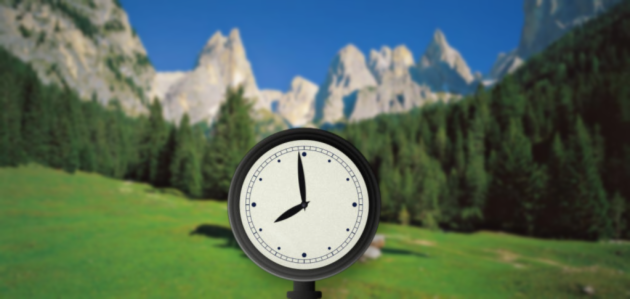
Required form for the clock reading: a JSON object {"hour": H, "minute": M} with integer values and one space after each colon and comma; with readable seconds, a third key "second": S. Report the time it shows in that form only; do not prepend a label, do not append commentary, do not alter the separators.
{"hour": 7, "minute": 59}
